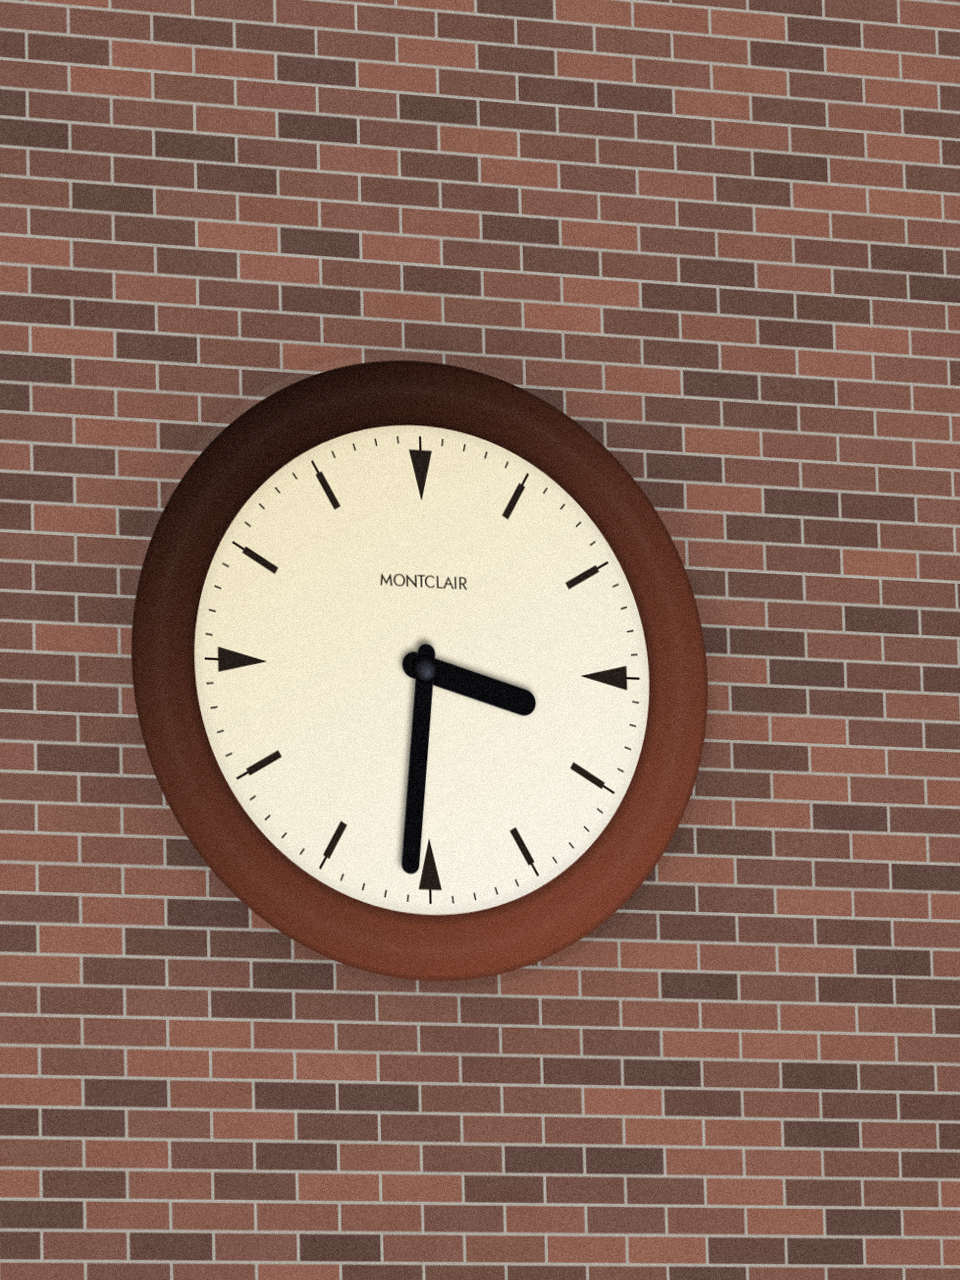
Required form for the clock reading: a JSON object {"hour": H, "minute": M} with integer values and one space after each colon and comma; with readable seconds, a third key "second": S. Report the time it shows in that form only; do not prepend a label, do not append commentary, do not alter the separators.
{"hour": 3, "minute": 31}
